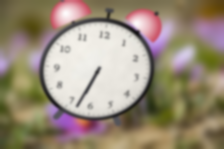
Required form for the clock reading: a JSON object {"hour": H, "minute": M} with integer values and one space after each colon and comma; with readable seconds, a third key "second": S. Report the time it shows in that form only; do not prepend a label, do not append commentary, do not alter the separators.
{"hour": 6, "minute": 33}
